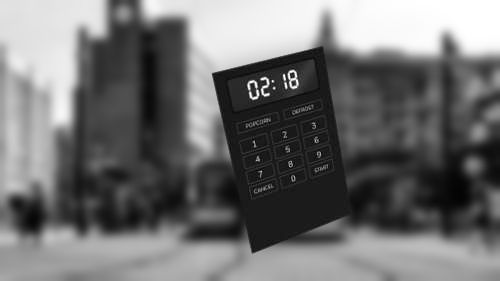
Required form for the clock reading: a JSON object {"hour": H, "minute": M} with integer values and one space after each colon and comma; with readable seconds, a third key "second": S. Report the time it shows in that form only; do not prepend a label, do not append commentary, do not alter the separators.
{"hour": 2, "minute": 18}
